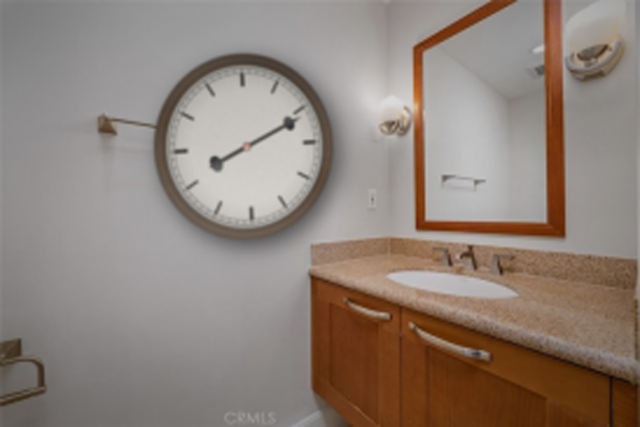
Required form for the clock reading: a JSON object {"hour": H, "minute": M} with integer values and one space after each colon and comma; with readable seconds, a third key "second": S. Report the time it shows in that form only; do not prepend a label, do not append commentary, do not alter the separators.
{"hour": 8, "minute": 11}
